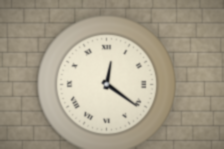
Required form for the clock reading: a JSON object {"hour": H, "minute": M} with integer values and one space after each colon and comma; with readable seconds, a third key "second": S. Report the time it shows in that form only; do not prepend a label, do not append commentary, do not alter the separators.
{"hour": 12, "minute": 21}
